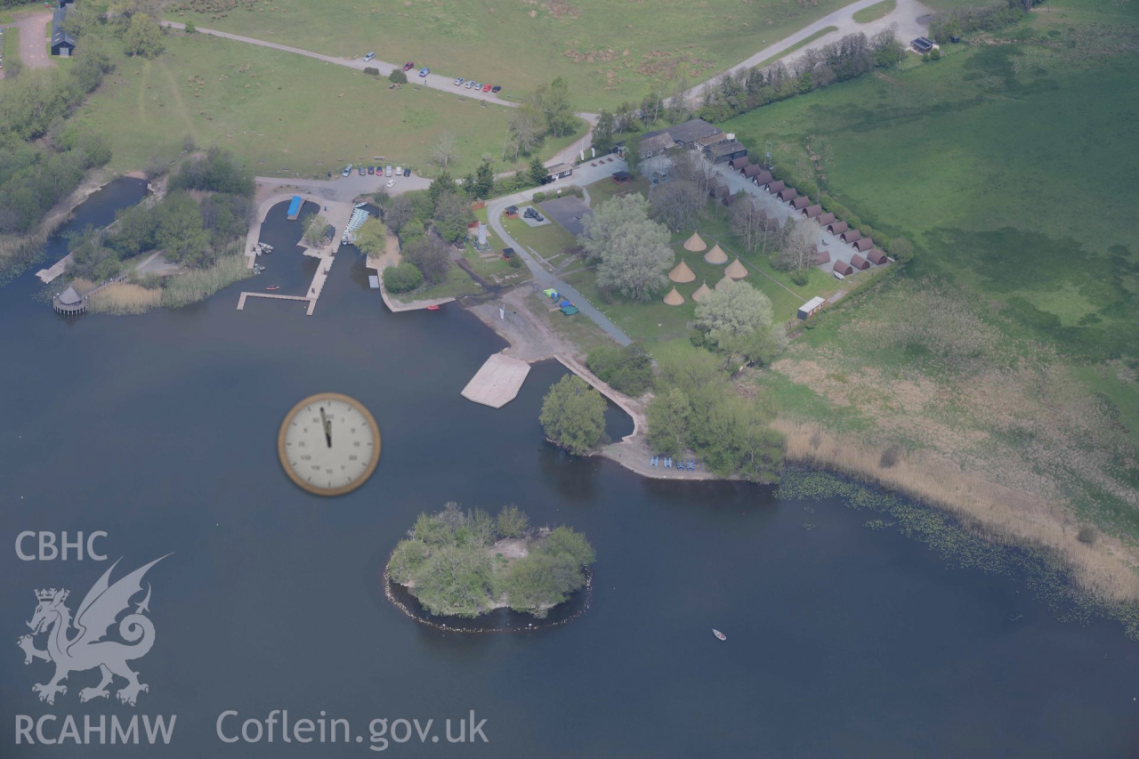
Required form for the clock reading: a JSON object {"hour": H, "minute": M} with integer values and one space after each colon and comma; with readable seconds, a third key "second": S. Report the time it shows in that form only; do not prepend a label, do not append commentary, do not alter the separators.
{"hour": 11, "minute": 58}
